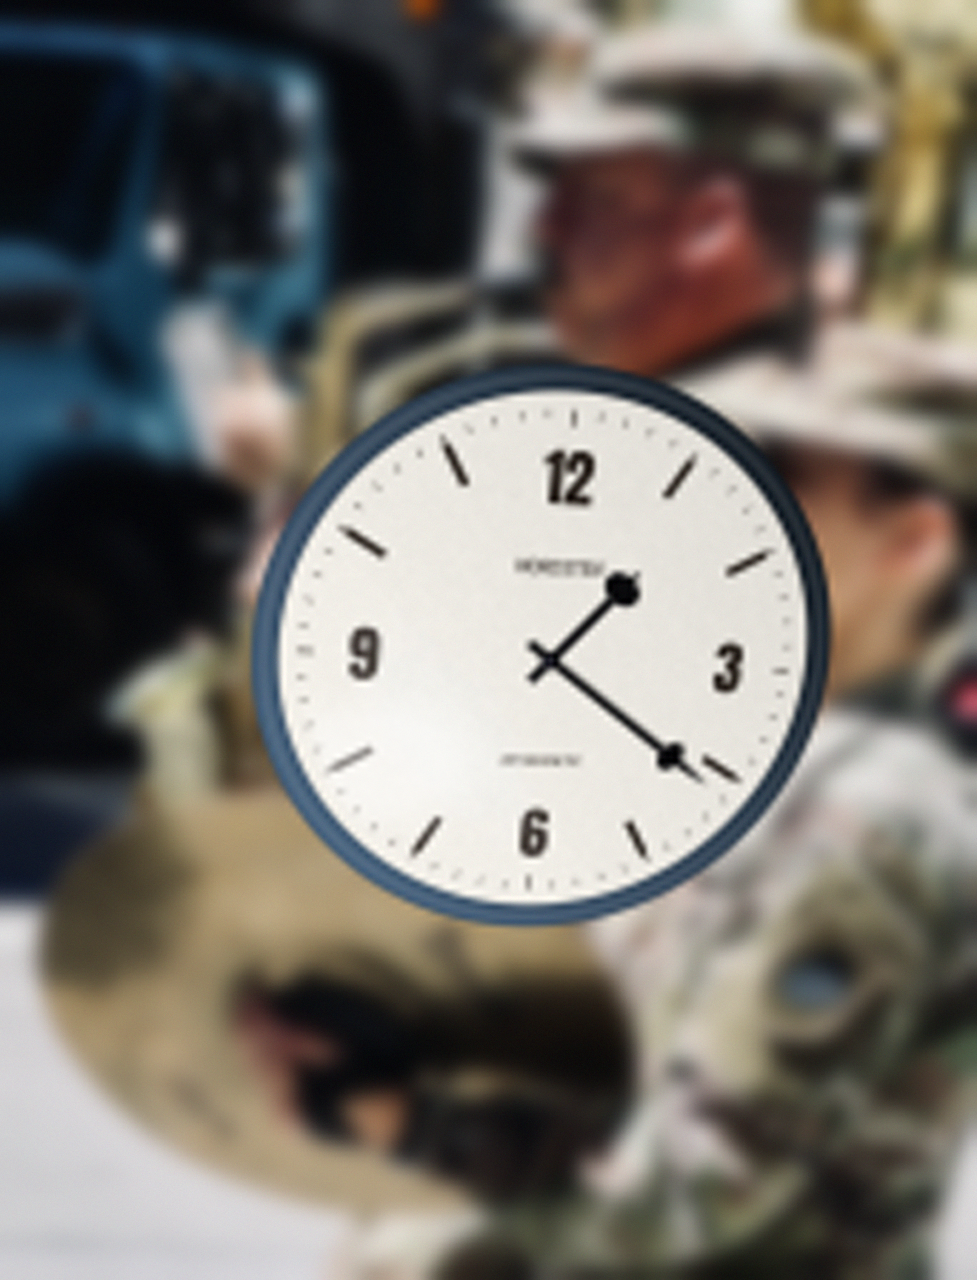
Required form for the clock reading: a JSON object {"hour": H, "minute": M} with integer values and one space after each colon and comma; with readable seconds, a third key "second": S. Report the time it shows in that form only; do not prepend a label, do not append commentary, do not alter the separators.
{"hour": 1, "minute": 21}
